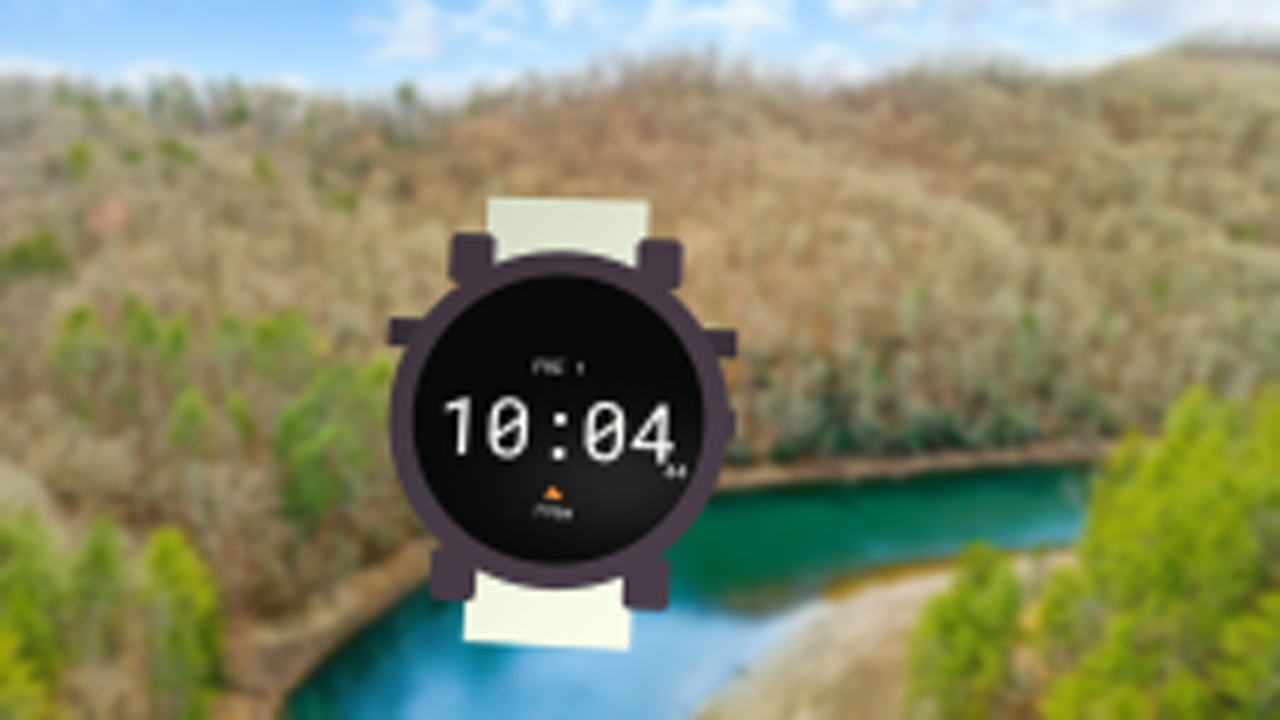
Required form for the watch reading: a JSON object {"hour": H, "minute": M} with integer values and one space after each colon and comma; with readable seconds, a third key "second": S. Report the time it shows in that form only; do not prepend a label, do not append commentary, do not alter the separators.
{"hour": 10, "minute": 4}
